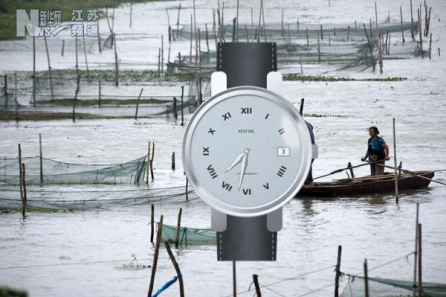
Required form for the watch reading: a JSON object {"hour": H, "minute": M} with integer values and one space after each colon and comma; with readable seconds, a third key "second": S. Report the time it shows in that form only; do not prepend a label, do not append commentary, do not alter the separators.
{"hour": 7, "minute": 32}
